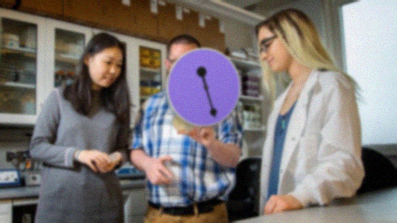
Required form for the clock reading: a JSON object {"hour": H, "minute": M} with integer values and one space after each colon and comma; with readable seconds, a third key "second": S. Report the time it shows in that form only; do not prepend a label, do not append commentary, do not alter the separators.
{"hour": 11, "minute": 27}
